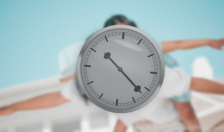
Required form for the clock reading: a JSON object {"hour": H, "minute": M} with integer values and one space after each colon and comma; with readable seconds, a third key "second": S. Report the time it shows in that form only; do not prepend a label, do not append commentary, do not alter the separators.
{"hour": 10, "minute": 22}
